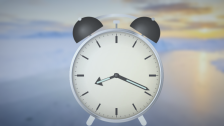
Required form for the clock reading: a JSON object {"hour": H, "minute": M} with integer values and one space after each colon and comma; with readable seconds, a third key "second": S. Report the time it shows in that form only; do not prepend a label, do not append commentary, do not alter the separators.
{"hour": 8, "minute": 19}
